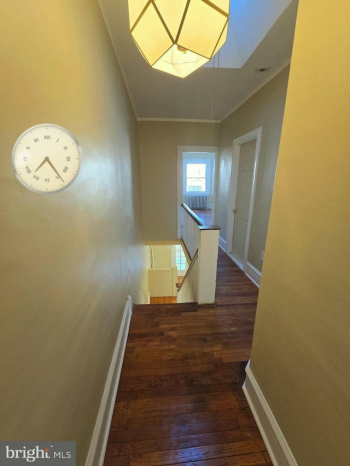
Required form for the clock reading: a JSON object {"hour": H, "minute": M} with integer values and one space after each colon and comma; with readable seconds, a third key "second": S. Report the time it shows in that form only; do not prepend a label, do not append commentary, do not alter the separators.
{"hour": 7, "minute": 24}
